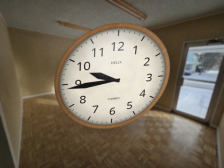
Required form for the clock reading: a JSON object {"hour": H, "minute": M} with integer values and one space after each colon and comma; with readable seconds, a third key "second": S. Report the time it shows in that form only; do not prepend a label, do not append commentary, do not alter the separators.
{"hour": 9, "minute": 44}
